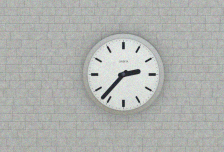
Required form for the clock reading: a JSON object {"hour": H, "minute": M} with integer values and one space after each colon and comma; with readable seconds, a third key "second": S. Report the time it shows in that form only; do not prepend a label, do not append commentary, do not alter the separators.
{"hour": 2, "minute": 37}
